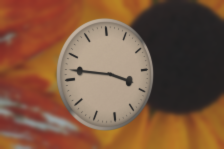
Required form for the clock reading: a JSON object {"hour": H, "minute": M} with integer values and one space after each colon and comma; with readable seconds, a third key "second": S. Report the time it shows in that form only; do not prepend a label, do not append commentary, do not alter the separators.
{"hour": 3, "minute": 47}
